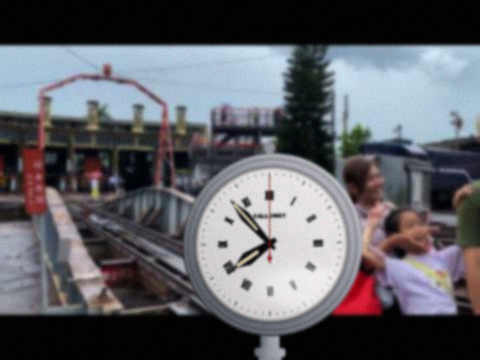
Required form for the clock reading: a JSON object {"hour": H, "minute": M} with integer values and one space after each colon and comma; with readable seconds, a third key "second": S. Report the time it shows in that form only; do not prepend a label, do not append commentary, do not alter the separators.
{"hour": 7, "minute": 53, "second": 0}
